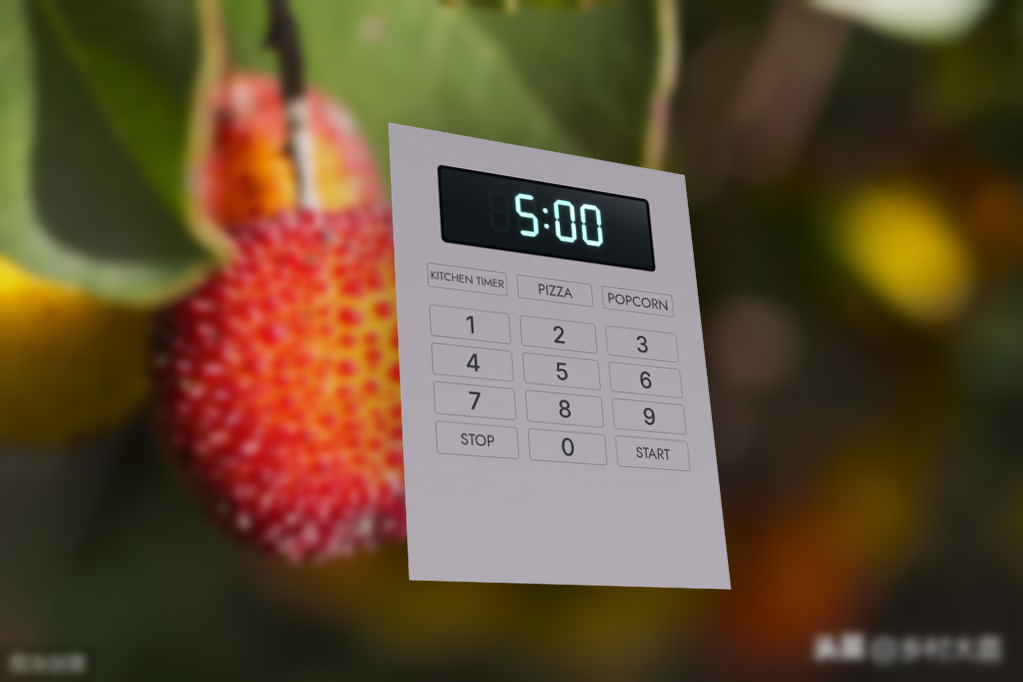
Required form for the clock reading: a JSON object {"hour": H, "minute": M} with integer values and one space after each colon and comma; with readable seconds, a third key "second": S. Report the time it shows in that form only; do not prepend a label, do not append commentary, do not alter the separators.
{"hour": 5, "minute": 0}
